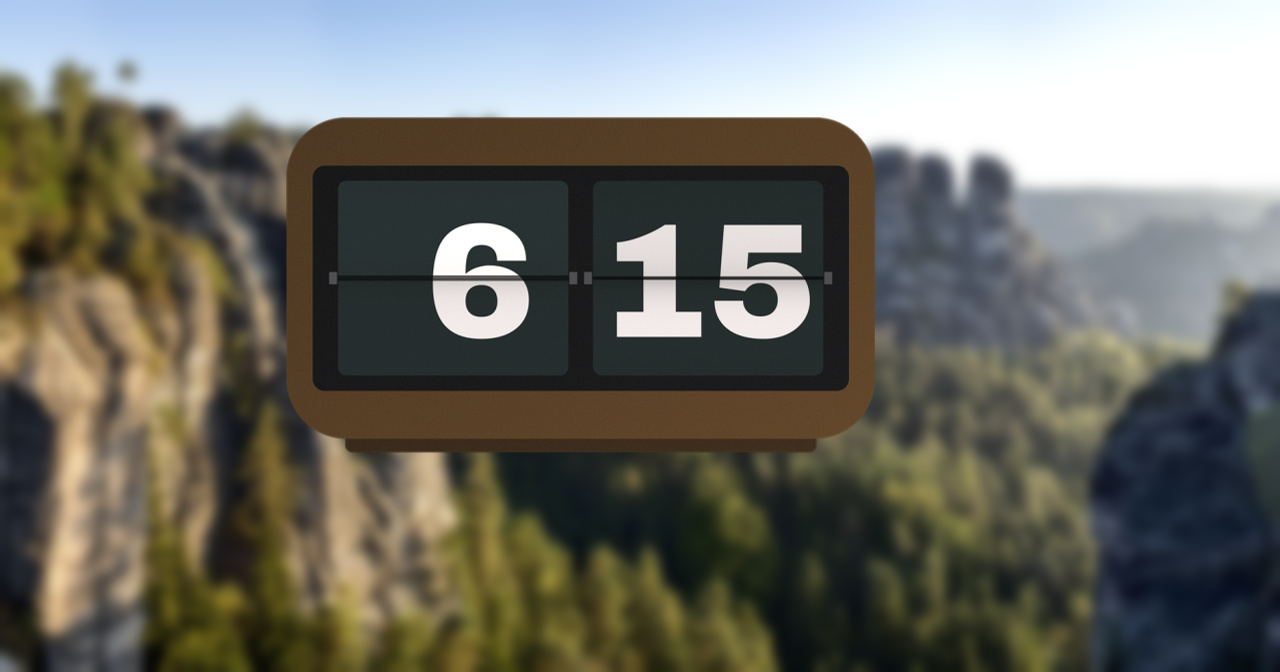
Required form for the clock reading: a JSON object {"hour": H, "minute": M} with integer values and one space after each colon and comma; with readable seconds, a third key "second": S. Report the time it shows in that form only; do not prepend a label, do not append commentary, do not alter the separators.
{"hour": 6, "minute": 15}
